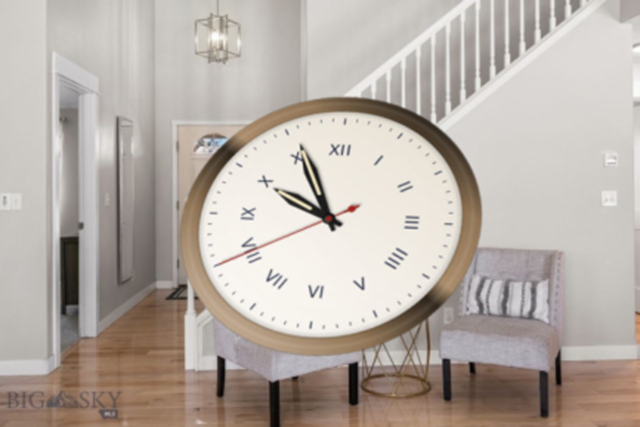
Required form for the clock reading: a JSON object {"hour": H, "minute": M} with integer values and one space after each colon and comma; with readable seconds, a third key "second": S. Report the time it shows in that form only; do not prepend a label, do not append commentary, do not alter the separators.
{"hour": 9, "minute": 55, "second": 40}
